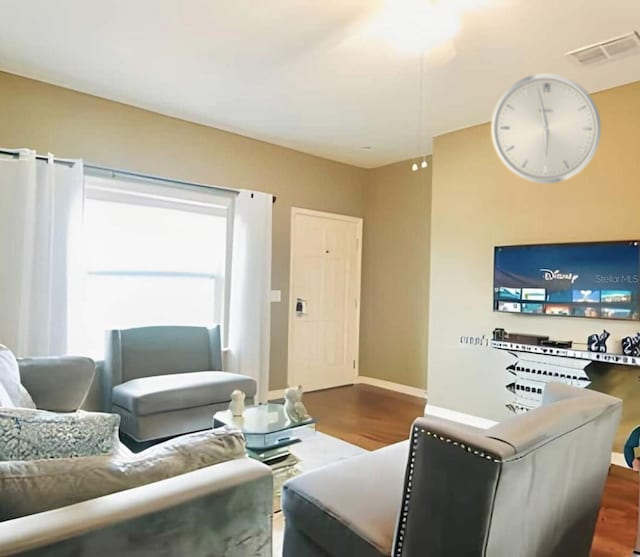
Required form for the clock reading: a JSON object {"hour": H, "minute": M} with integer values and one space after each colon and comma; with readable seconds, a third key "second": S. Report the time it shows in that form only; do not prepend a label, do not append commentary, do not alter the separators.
{"hour": 5, "minute": 58}
